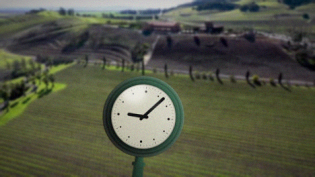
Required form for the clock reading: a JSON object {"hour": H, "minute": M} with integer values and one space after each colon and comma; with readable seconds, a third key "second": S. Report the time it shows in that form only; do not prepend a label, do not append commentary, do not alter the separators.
{"hour": 9, "minute": 7}
